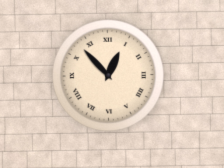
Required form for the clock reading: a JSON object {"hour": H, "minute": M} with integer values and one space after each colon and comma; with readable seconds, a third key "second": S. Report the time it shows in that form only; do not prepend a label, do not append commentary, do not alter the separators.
{"hour": 12, "minute": 53}
